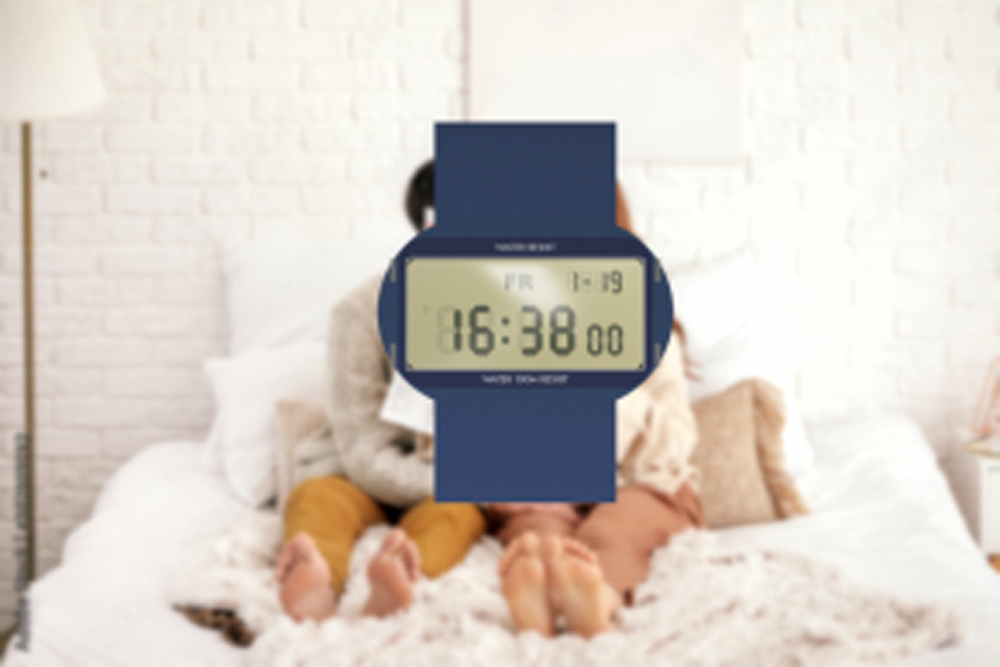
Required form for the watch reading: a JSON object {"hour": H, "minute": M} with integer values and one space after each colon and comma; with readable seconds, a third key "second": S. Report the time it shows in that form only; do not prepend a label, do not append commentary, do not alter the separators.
{"hour": 16, "minute": 38, "second": 0}
